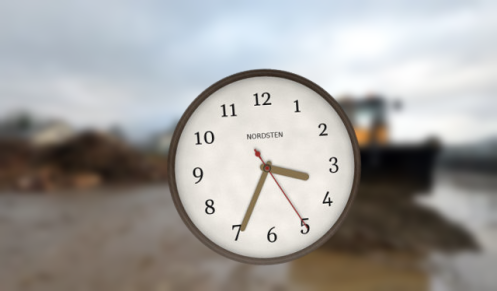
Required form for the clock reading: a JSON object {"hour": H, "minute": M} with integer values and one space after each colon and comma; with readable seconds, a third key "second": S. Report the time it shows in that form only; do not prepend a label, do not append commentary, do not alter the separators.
{"hour": 3, "minute": 34, "second": 25}
